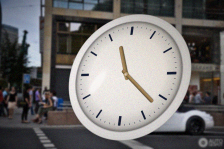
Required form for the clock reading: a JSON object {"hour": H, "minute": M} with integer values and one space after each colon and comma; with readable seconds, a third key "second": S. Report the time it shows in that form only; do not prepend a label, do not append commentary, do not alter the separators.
{"hour": 11, "minute": 22}
